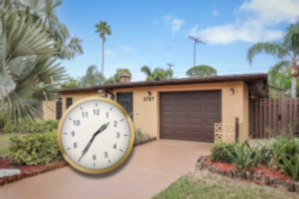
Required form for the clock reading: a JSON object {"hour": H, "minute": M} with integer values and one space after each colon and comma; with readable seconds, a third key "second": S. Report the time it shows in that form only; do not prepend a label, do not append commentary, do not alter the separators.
{"hour": 1, "minute": 35}
